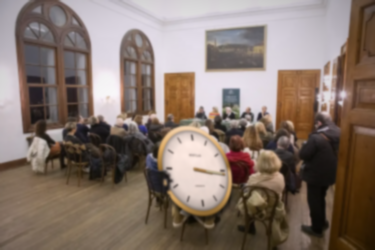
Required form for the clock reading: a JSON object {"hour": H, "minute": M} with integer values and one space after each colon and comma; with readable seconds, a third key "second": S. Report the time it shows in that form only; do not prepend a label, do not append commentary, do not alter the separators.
{"hour": 3, "minute": 16}
